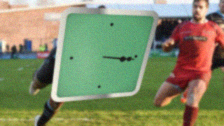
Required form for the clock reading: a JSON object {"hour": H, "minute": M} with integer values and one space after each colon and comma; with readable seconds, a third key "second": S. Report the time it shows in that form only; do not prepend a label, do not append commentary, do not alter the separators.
{"hour": 3, "minute": 16}
